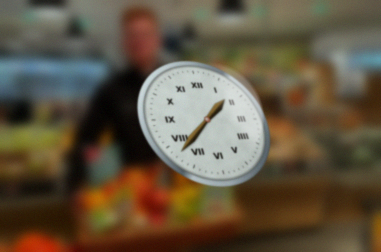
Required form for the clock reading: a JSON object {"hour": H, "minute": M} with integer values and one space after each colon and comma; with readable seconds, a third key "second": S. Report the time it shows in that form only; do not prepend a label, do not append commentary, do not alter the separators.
{"hour": 1, "minute": 38}
